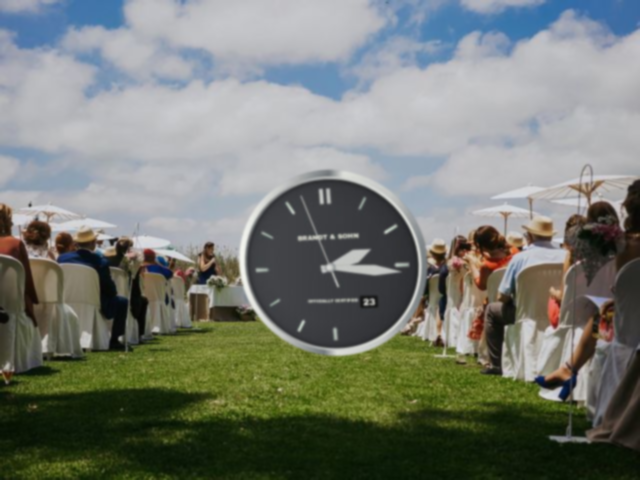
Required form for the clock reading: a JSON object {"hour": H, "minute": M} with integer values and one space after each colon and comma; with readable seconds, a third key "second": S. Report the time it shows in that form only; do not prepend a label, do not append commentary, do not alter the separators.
{"hour": 2, "minute": 15, "second": 57}
